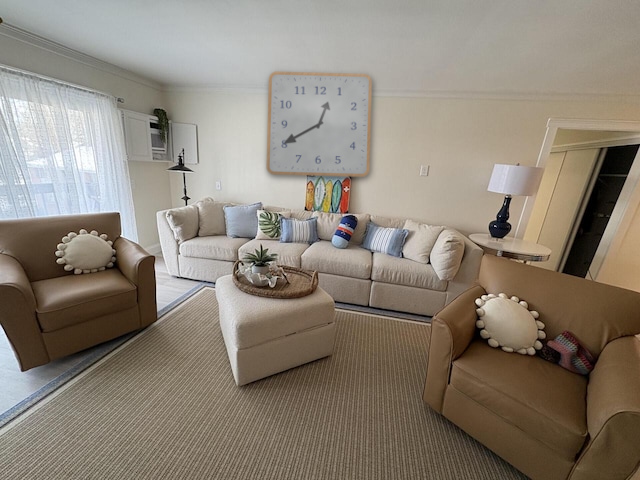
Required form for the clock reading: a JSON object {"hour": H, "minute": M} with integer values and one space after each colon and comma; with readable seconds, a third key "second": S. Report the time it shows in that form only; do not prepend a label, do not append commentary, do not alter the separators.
{"hour": 12, "minute": 40}
